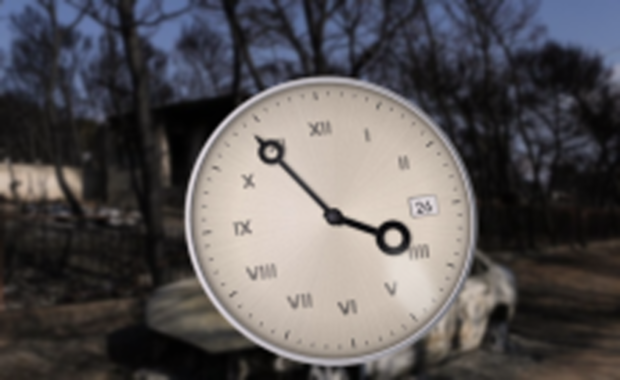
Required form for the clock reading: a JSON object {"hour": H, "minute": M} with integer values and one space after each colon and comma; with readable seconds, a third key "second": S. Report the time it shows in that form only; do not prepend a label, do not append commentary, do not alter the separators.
{"hour": 3, "minute": 54}
